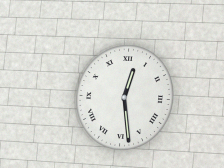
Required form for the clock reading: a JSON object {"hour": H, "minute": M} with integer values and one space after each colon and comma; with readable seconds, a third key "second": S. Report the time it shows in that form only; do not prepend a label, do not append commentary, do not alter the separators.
{"hour": 12, "minute": 28}
